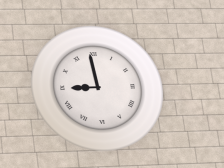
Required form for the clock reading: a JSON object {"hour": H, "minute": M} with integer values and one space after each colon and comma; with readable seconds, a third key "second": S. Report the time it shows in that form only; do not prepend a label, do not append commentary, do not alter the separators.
{"hour": 8, "minute": 59}
